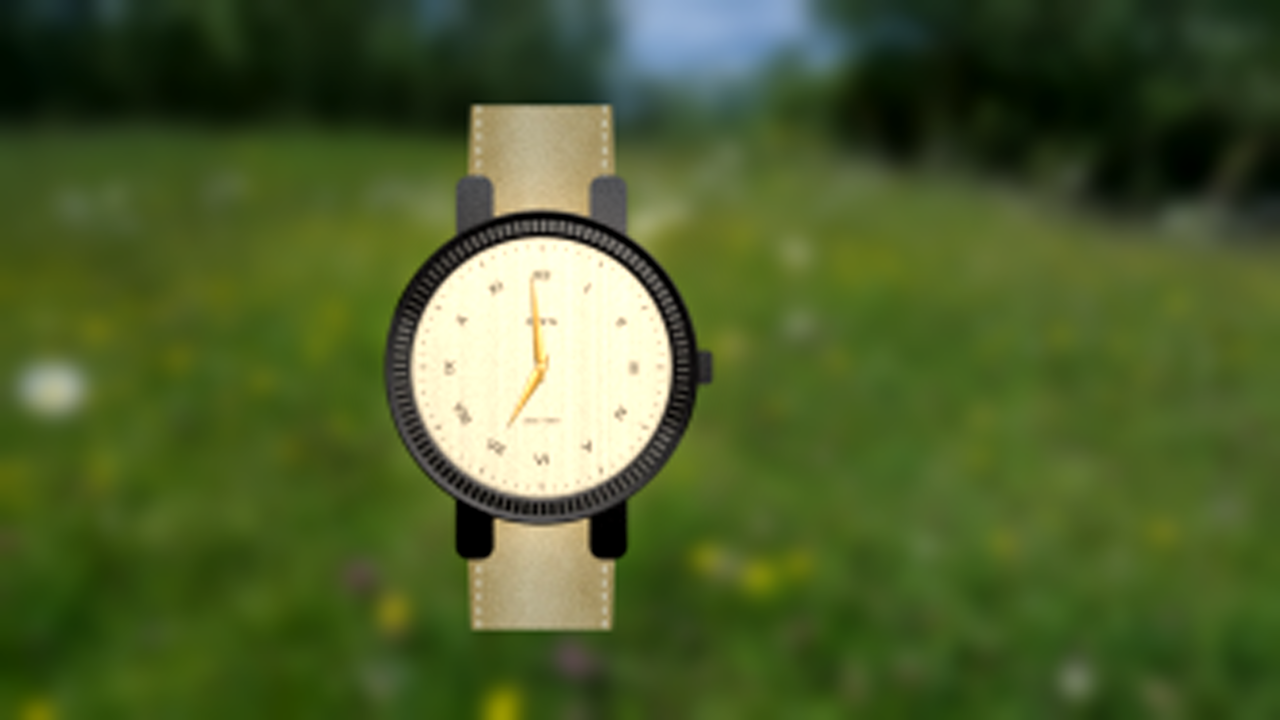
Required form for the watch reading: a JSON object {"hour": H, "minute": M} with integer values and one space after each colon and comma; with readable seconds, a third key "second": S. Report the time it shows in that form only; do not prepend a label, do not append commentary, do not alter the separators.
{"hour": 6, "minute": 59}
